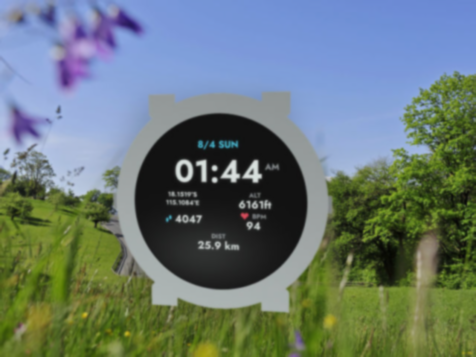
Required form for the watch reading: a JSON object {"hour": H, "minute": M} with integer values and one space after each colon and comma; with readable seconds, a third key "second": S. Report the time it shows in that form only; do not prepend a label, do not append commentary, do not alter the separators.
{"hour": 1, "minute": 44}
